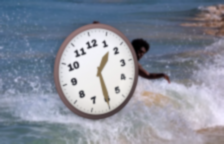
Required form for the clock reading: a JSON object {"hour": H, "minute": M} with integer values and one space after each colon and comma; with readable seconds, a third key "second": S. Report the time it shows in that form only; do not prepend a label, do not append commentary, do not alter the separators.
{"hour": 1, "minute": 30}
